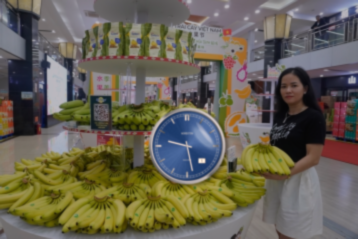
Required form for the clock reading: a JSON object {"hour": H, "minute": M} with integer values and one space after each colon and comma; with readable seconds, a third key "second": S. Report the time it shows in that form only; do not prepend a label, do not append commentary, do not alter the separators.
{"hour": 9, "minute": 28}
